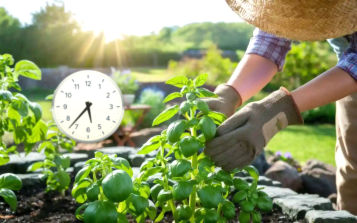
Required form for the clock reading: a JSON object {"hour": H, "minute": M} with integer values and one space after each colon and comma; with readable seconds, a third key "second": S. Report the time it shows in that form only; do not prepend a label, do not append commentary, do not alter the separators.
{"hour": 5, "minute": 37}
